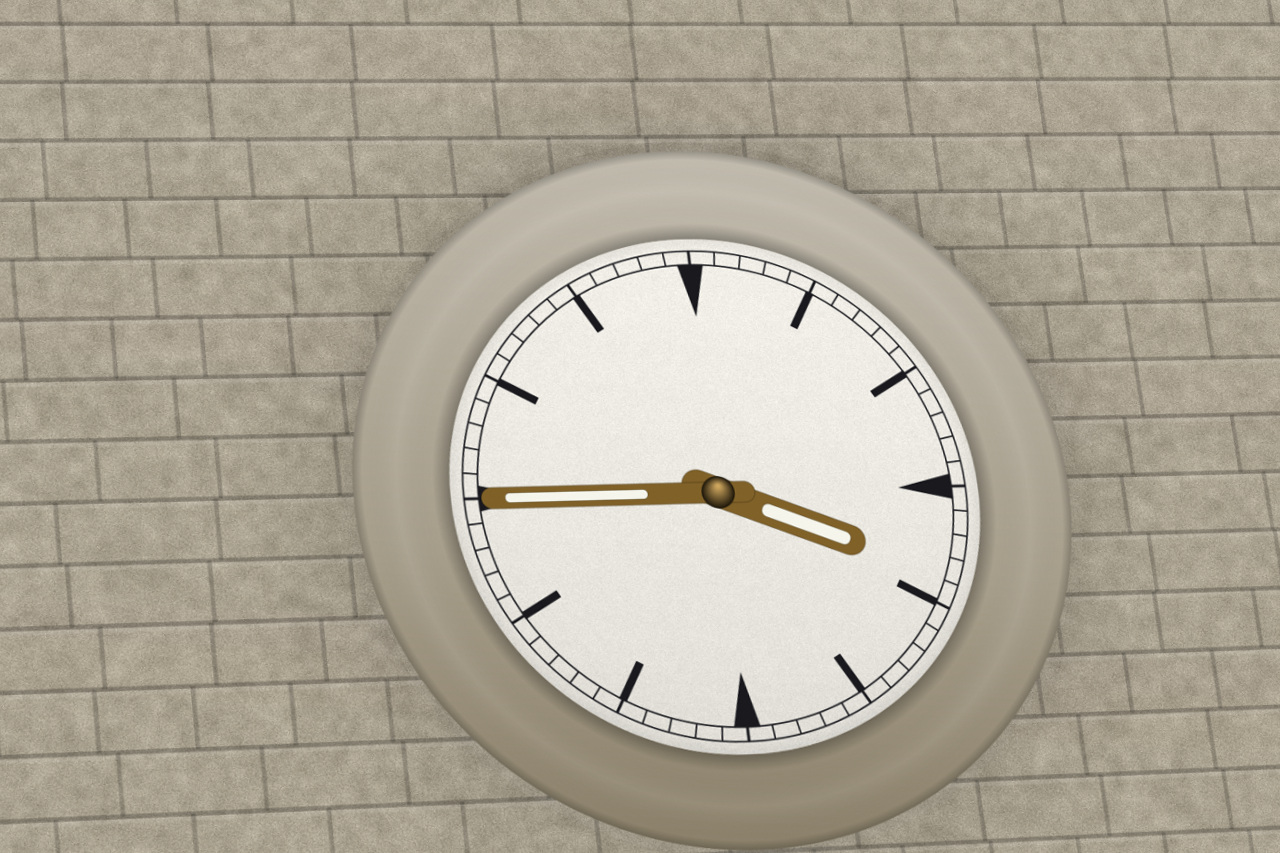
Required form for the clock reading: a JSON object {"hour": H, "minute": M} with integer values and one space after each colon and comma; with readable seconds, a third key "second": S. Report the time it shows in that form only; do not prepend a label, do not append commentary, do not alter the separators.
{"hour": 3, "minute": 45}
